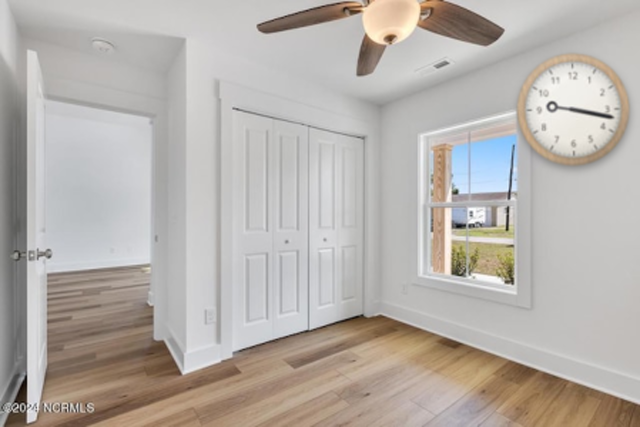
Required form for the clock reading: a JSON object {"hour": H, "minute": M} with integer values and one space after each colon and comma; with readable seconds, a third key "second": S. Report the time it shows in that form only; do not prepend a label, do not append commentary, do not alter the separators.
{"hour": 9, "minute": 17}
